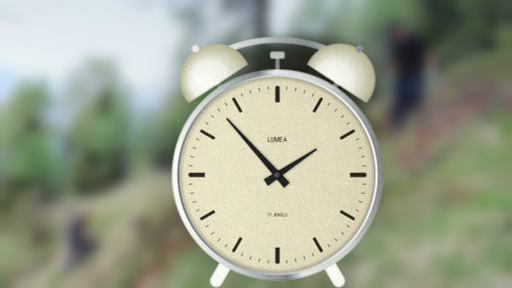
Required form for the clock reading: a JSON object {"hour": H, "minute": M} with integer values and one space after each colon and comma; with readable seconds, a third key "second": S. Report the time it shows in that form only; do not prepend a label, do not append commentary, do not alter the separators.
{"hour": 1, "minute": 53}
